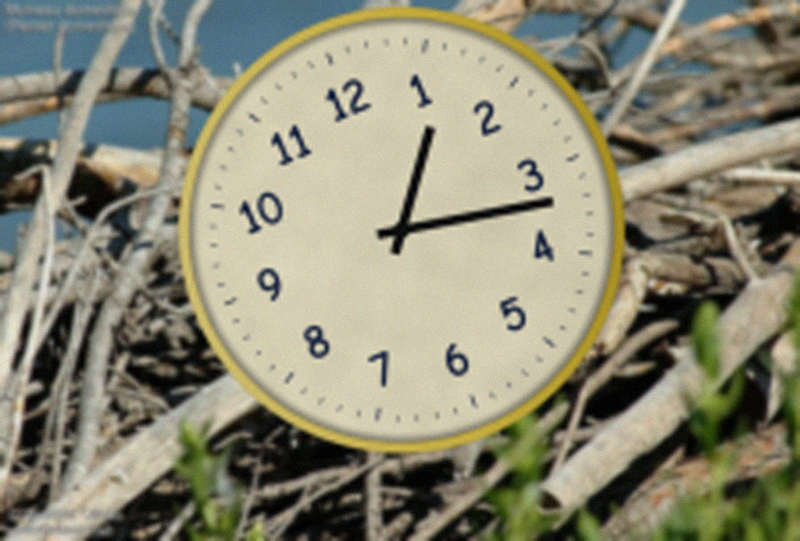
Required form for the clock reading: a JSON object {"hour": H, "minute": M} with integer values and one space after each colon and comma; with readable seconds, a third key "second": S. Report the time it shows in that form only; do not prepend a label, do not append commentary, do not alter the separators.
{"hour": 1, "minute": 17}
